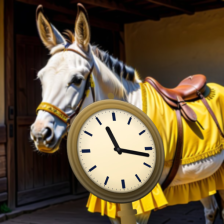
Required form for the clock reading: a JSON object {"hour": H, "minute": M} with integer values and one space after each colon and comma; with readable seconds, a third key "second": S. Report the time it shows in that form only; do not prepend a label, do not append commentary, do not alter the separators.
{"hour": 11, "minute": 17}
